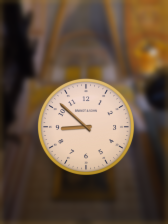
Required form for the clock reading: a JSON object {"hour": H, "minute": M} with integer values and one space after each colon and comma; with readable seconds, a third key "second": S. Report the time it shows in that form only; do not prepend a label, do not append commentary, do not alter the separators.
{"hour": 8, "minute": 52}
